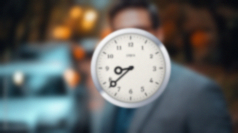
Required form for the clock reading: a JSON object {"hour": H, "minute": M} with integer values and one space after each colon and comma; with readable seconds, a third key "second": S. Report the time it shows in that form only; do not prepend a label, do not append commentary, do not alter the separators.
{"hour": 8, "minute": 38}
